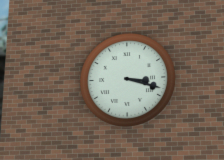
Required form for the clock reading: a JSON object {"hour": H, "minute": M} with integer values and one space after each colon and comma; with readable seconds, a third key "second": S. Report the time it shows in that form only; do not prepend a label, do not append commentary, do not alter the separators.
{"hour": 3, "minute": 18}
